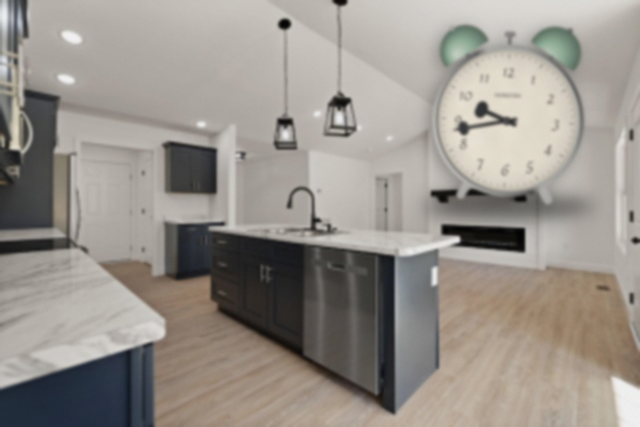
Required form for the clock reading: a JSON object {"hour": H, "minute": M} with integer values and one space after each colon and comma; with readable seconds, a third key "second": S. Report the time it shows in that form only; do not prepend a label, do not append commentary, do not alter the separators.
{"hour": 9, "minute": 43}
